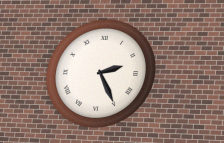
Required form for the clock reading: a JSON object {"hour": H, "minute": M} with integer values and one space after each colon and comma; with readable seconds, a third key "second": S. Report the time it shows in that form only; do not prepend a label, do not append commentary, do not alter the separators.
{"hour": 2, "minute": 25}
